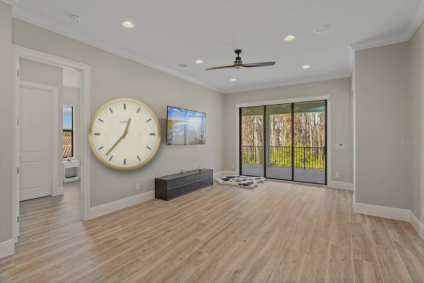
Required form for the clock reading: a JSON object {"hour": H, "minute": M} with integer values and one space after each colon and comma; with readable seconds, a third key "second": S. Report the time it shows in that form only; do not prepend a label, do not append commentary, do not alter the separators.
{"hour": 12, "minute": 37}
